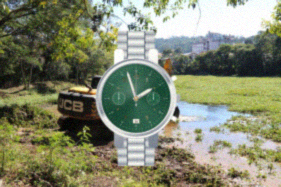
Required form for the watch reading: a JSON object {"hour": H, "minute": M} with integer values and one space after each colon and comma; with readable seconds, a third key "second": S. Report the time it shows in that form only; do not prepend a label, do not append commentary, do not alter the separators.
{"hour": 1, "minute": 57}
